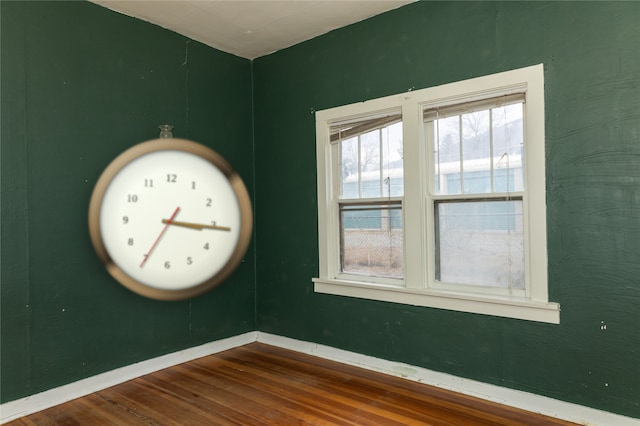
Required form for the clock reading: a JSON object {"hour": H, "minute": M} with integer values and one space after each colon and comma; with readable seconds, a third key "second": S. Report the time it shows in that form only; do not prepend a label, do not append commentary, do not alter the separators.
{"hour": 3, "minute": 15, "second": 35}
